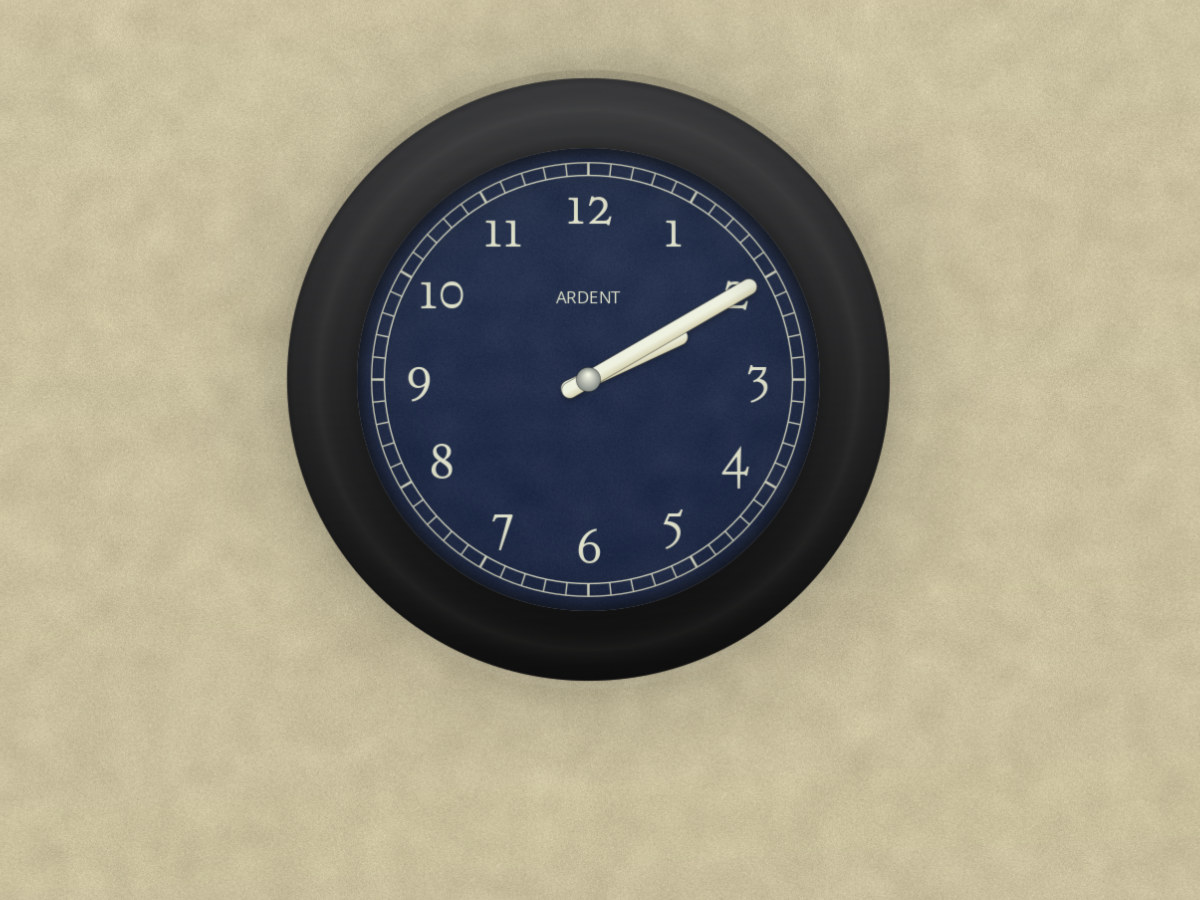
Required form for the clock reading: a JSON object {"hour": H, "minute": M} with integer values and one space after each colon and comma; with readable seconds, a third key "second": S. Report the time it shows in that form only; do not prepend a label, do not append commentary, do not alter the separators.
{"hour": 2, "minute": 10}
